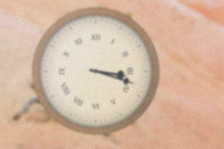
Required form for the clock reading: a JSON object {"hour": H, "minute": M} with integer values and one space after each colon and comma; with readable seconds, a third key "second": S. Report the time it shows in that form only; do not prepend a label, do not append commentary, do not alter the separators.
{"hour": 3, "minute": 18}
